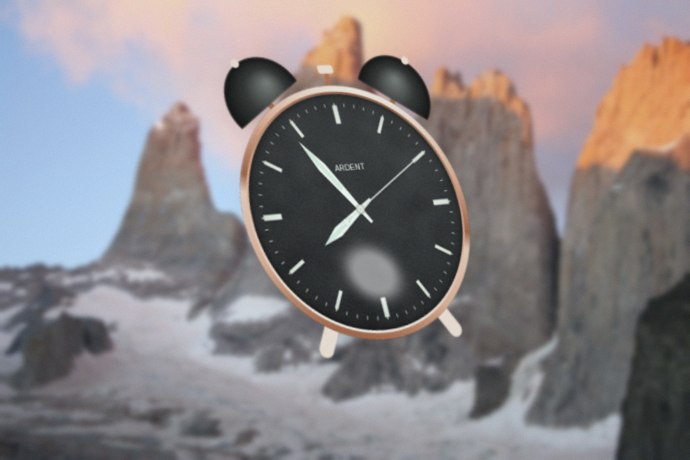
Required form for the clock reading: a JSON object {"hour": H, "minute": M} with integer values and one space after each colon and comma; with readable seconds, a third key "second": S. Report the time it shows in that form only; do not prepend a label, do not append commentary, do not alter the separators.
{"hour": 7, "minute": 54, "second": 10}
